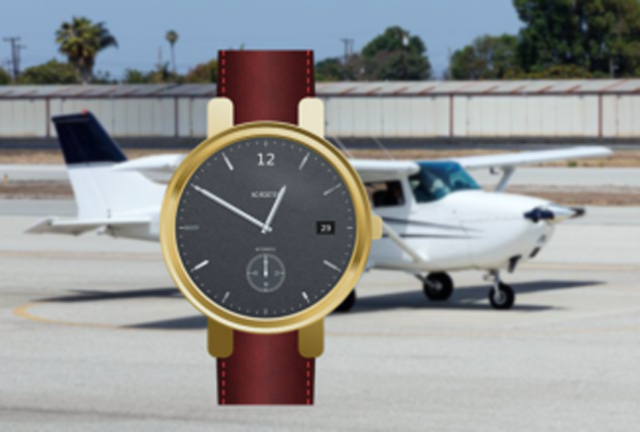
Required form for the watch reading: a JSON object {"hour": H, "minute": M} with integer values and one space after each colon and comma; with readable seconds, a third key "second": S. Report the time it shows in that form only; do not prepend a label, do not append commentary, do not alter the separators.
{"hour": 12, "minute": 50}
